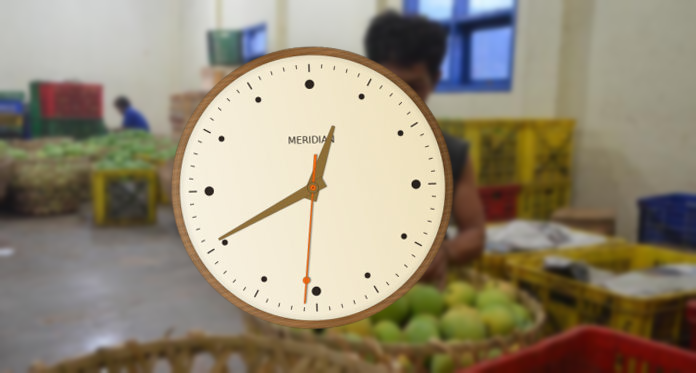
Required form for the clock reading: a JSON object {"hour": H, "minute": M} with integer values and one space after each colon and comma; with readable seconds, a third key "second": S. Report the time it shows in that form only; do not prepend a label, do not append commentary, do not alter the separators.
{"hour": 12, "minute": 40, "second": 31}
